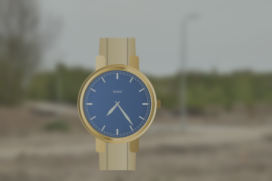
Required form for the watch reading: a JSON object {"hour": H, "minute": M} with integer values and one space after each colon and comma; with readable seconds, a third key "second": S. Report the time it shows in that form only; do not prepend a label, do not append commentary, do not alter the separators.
{"hour": 7, "minute": 24}
